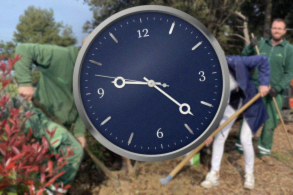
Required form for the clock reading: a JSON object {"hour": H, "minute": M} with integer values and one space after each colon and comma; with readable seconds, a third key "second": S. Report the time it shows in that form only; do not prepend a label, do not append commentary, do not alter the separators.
{"hour": 9, "minute": 22, "second": 48}
